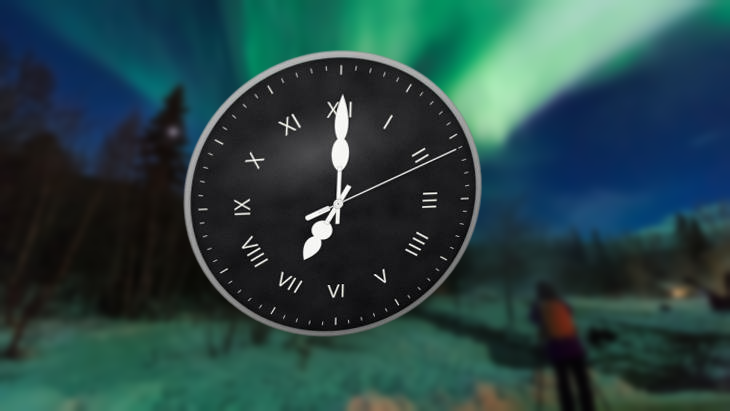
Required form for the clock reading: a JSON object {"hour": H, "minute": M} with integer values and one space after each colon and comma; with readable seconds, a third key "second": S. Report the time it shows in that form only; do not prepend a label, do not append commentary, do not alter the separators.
{"hour": 7, "minute": 0, "second": 11}
